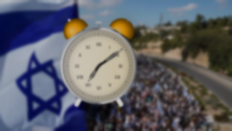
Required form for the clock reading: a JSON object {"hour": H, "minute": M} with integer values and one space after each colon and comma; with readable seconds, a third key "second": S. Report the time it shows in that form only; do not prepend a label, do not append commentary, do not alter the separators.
{"hour": 7, "minute": 9}
